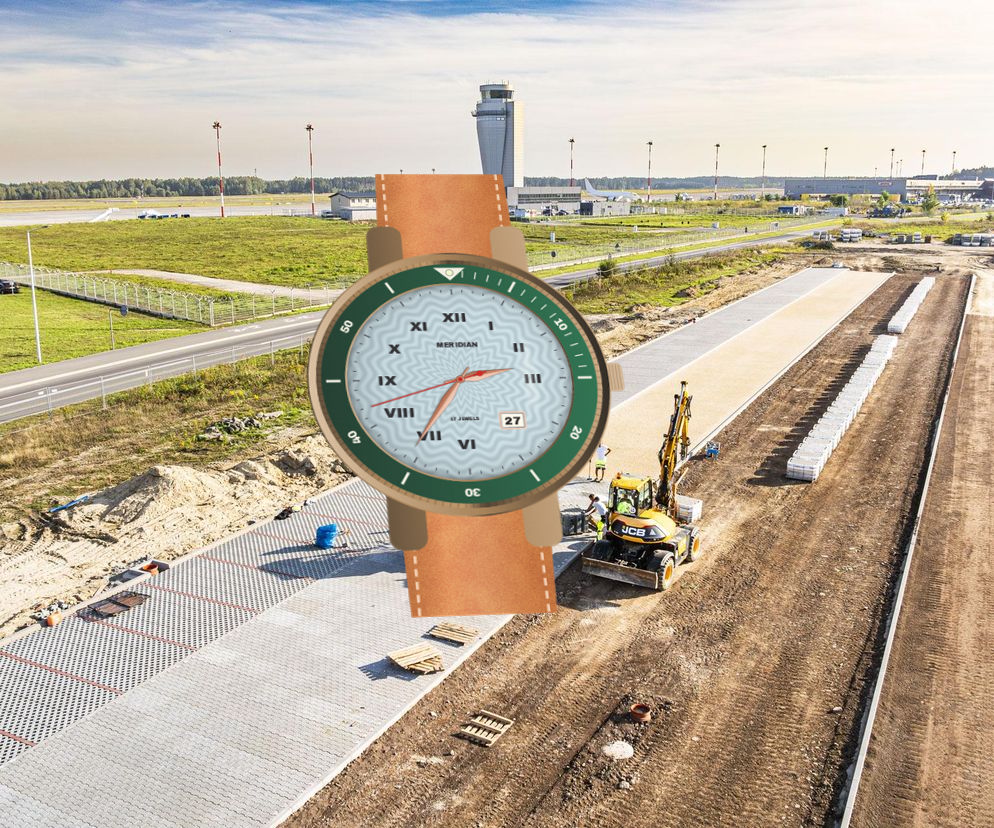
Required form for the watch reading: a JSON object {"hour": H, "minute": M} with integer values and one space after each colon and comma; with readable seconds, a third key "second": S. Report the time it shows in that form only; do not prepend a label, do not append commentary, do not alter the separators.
{"hour": 2, "minute": 35, "second": 42}
